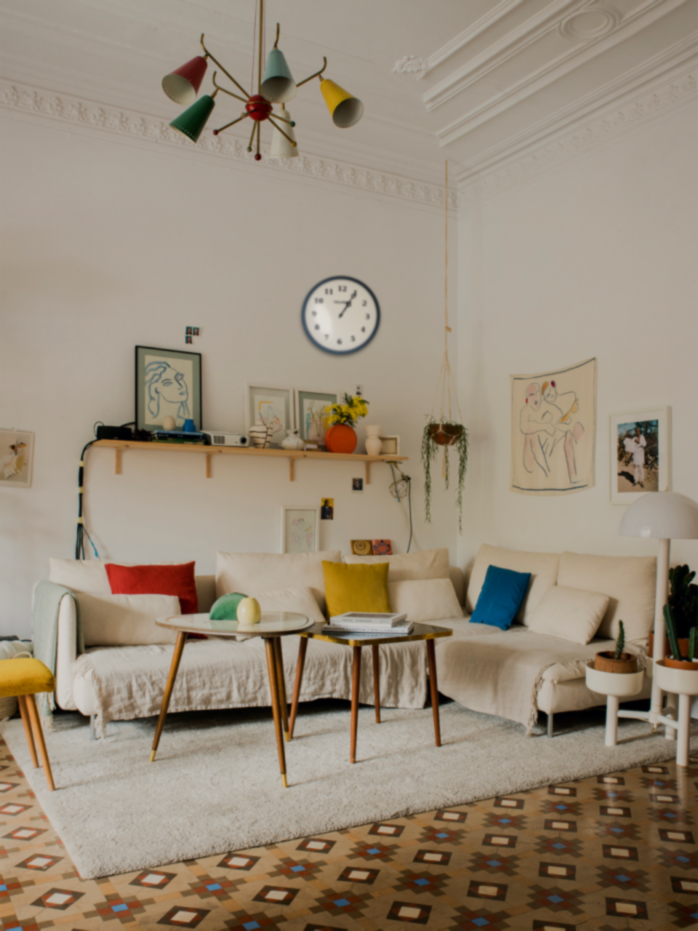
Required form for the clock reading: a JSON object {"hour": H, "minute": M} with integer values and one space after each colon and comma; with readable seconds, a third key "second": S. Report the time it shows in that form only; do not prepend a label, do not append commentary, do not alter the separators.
{"hour": 1, "minute": 5}
